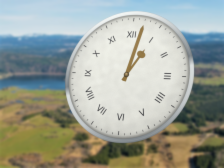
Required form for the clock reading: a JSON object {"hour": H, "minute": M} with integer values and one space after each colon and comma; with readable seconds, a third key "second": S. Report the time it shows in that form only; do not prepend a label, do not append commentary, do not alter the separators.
{"hour": 1, "minute": 2}
